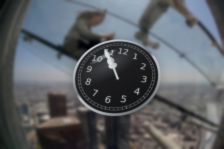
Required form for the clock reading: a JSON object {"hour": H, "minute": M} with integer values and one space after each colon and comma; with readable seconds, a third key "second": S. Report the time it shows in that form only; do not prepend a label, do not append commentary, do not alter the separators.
{"hour": 10, "minute": 54}
